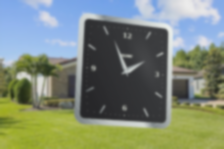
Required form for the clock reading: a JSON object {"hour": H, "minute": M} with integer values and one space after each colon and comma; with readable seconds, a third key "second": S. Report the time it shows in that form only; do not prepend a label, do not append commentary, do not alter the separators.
{"hour": 1, "minute": 56}
